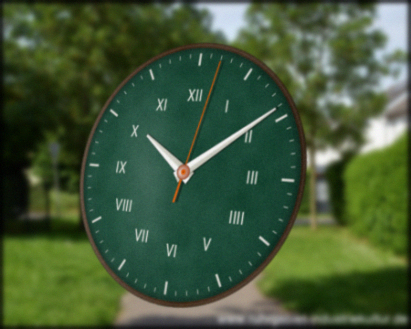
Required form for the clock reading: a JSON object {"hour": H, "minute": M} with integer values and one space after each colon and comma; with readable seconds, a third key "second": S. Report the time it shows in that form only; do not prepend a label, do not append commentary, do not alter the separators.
{"hour": 10, "minute": 9, "second": 2}
